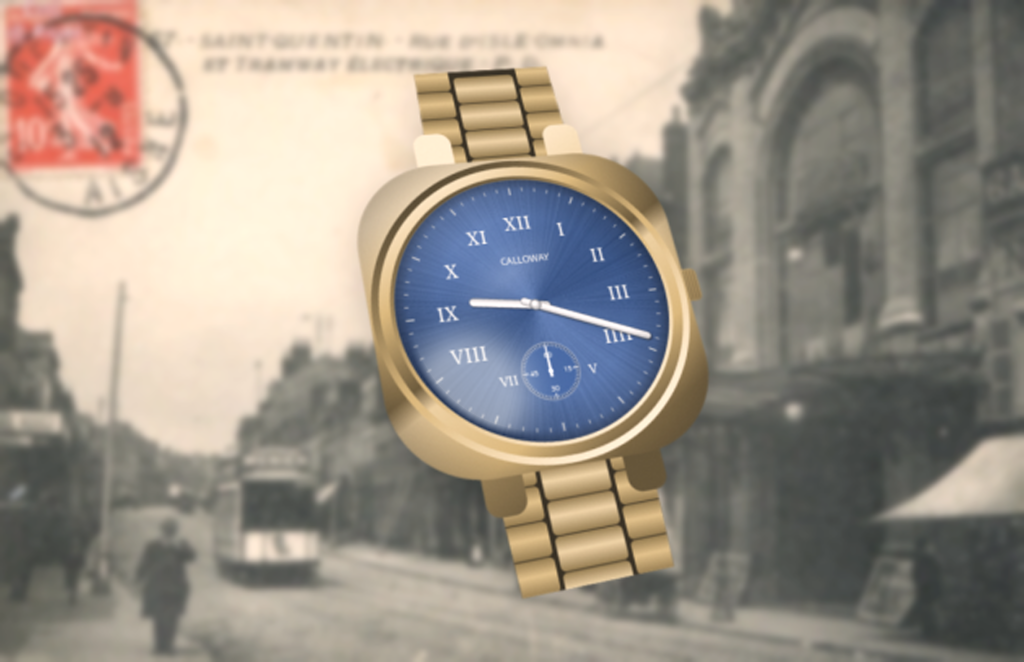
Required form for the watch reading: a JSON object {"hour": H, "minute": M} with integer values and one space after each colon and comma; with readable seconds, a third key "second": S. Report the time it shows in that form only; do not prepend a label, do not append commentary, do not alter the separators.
{"hour": 9, "minute": 19}
